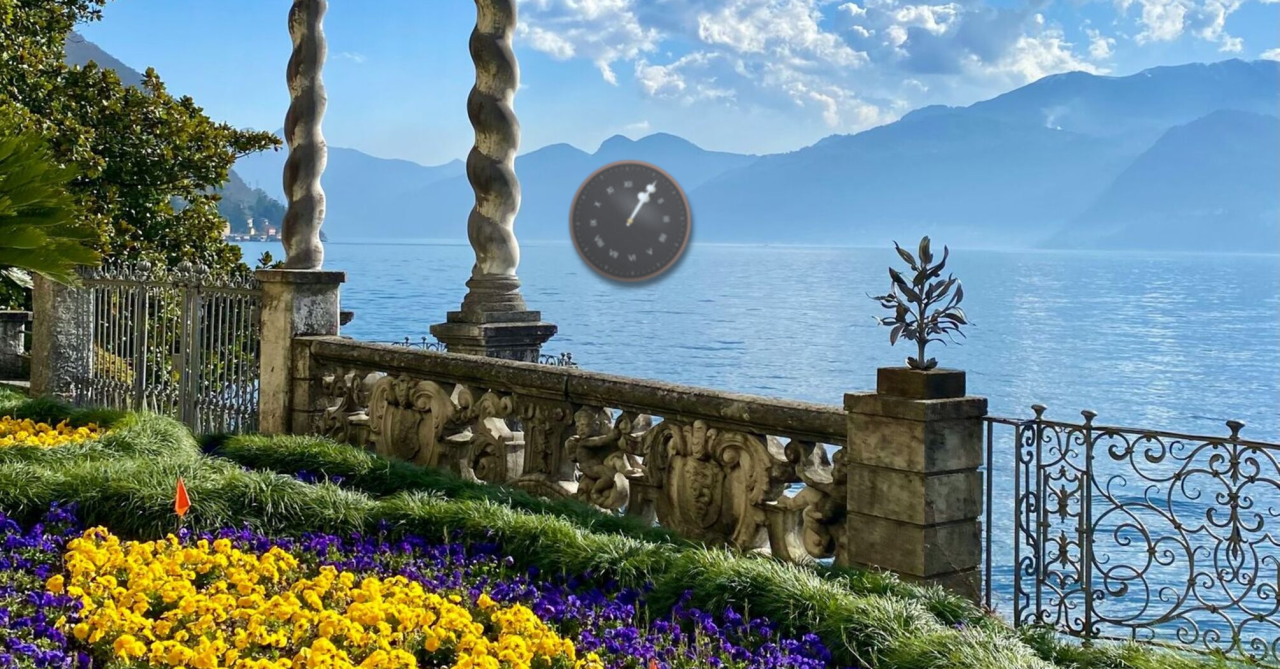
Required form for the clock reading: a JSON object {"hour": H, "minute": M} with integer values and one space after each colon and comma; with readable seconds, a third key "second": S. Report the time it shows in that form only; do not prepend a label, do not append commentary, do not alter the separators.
{"hour": 1, "minute": 6}
